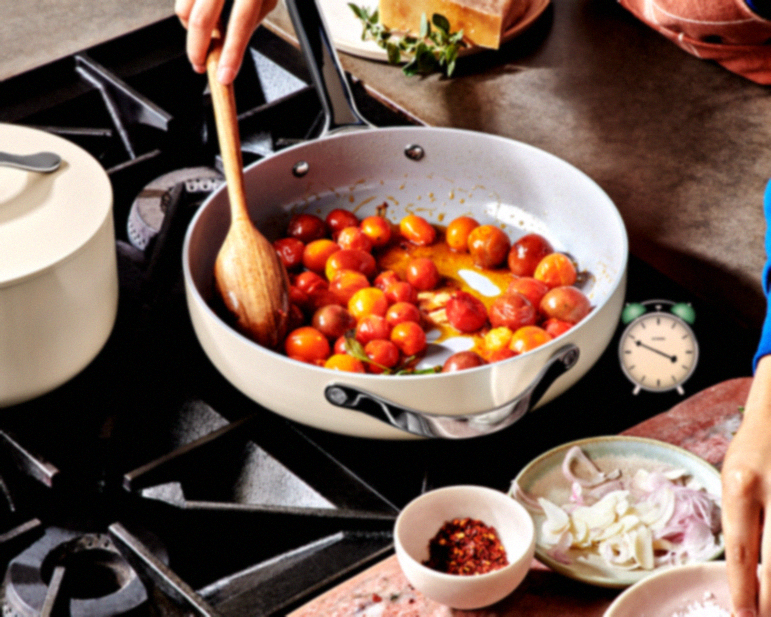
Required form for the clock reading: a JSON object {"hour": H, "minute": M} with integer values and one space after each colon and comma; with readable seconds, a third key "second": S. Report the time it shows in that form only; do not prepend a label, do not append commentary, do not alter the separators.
{"hour": 3, "minute": 49}
